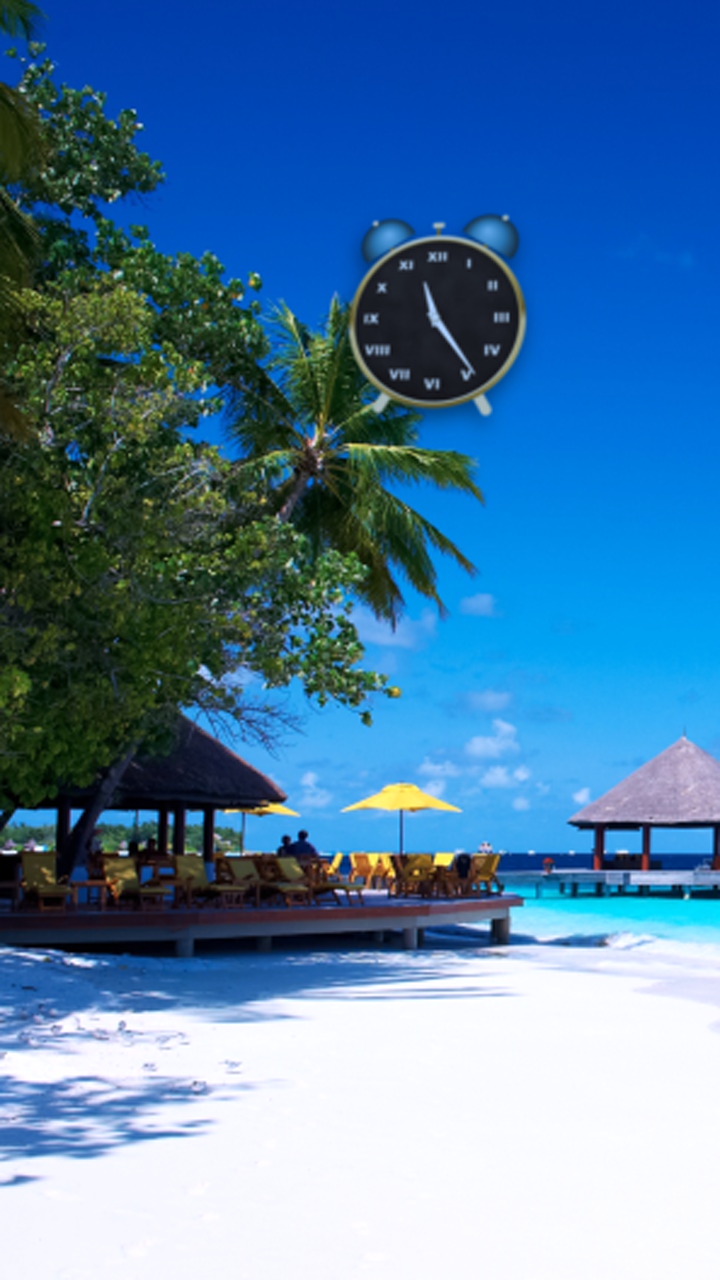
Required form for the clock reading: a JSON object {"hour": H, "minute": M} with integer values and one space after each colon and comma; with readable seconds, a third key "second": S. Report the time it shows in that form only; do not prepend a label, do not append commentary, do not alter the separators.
{"hour": 11, "minute": 24}
